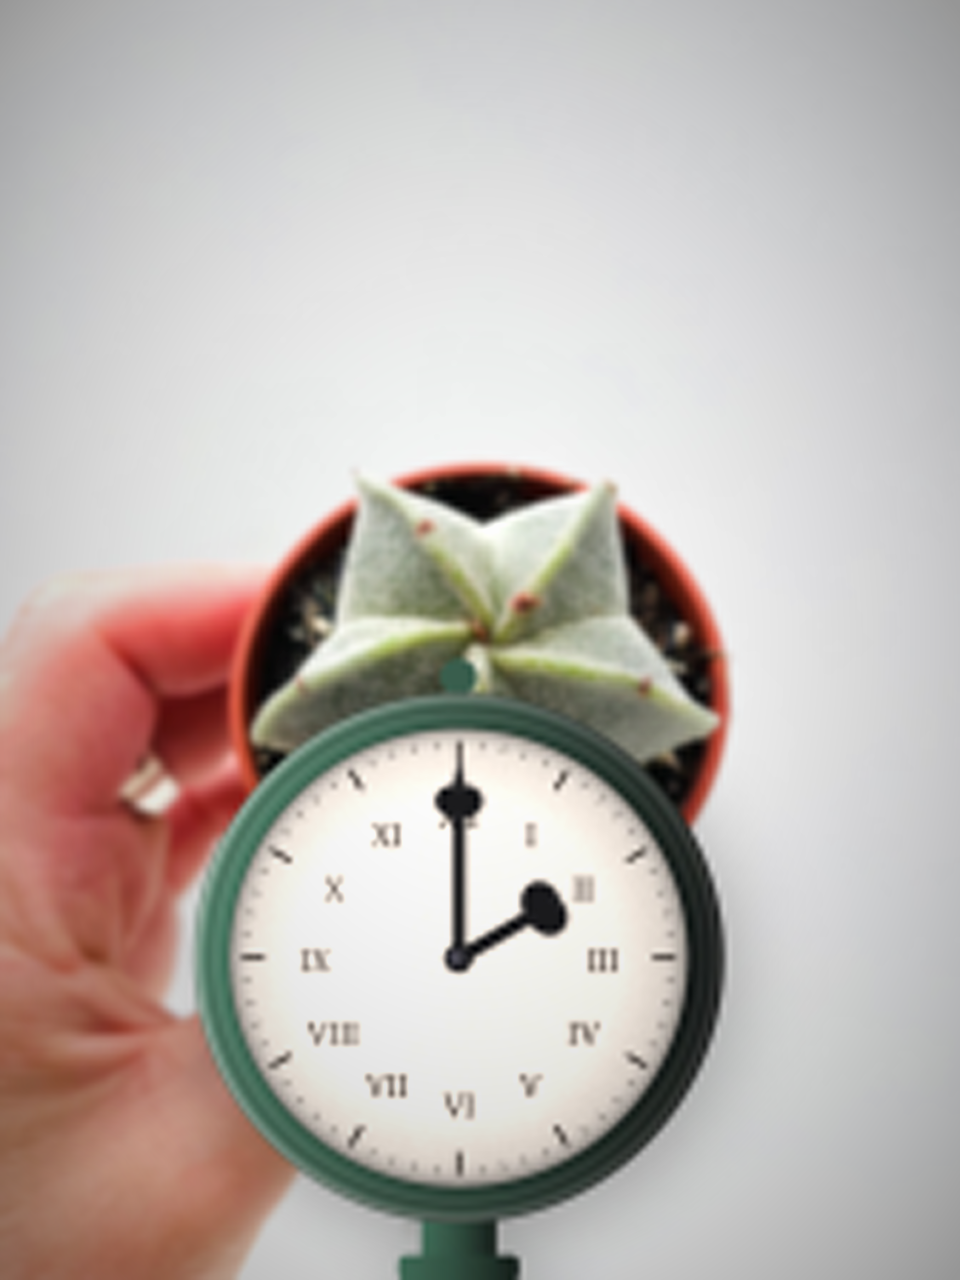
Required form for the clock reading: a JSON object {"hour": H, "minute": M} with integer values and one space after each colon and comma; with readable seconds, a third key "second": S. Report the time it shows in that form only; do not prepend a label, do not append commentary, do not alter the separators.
{"hour": 2, "minute": 0}
